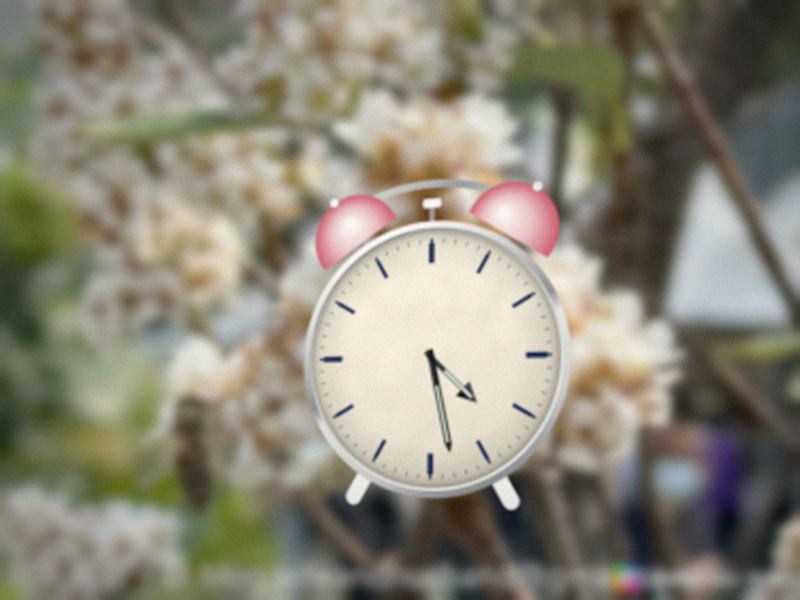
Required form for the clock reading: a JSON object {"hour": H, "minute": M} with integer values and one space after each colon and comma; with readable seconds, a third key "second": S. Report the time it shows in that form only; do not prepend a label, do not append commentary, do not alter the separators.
{"hour": 4, "minute": 28}
